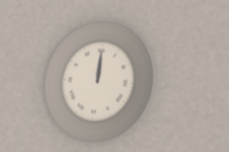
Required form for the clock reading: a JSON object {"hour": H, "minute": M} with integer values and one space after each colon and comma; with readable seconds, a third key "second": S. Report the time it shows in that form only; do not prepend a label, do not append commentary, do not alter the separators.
{"hour": 12, "minute": 0}
